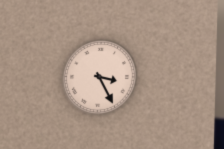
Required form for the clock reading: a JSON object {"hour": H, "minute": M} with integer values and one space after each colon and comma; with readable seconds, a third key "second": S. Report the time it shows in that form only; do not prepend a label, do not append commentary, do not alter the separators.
{"hour": 3, "minute": 25}
